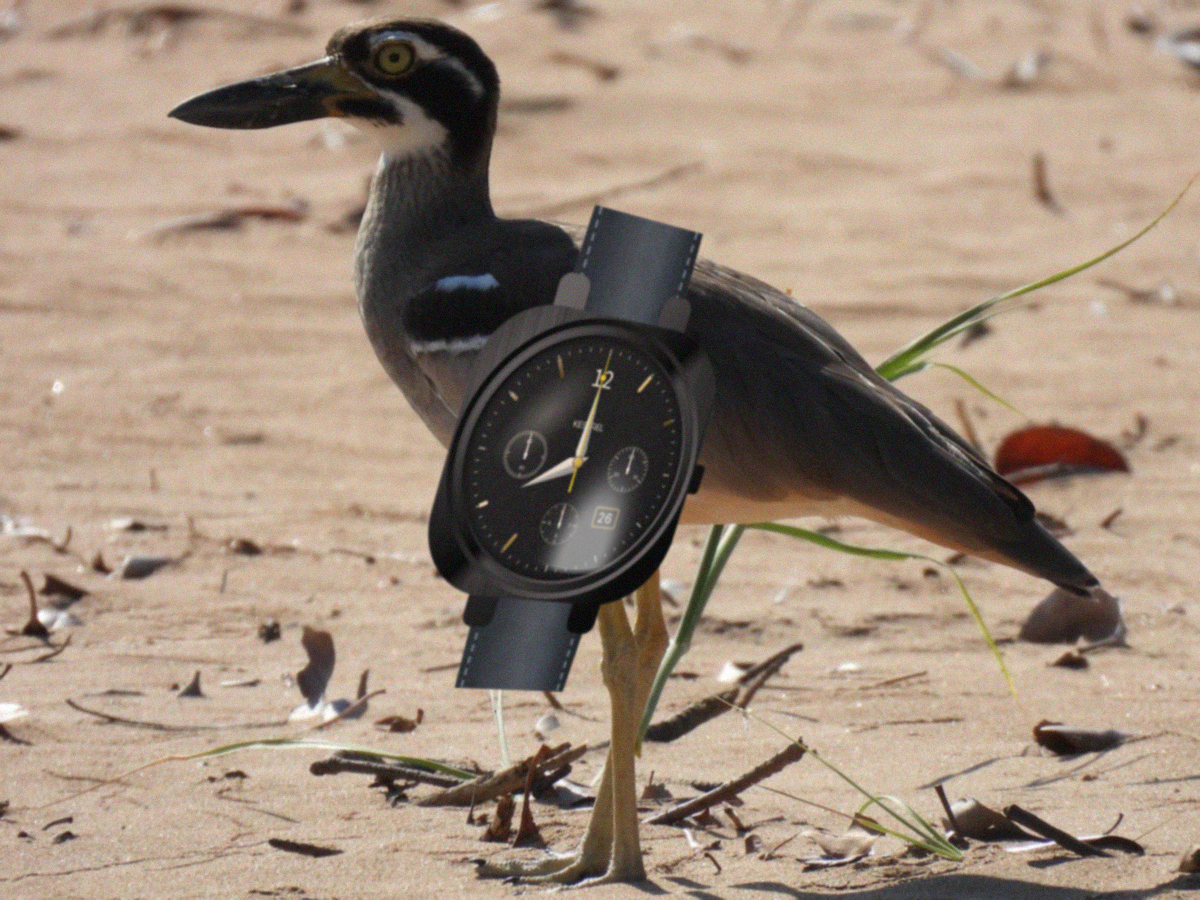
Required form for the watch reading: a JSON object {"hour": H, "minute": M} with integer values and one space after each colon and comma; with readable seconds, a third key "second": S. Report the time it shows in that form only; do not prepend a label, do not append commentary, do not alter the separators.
{"hour": 8, "minute": 0}
